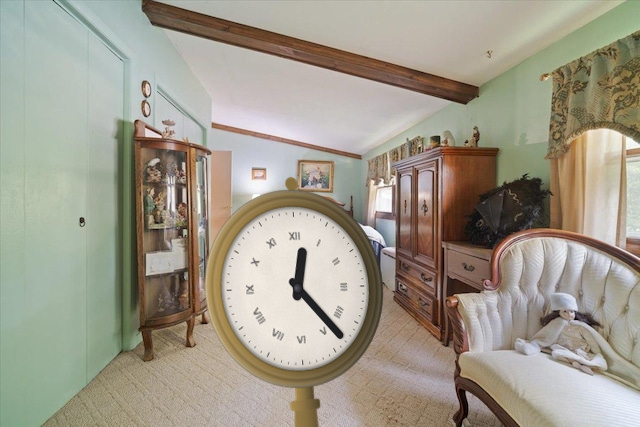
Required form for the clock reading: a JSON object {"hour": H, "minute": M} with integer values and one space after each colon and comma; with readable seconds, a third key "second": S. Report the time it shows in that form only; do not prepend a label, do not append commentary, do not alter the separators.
{"hour": 12, "minute": 23}
